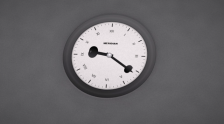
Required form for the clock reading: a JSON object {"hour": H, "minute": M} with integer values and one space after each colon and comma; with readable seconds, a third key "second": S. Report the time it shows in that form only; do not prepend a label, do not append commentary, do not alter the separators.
{"hour": 9, "minute": 21}
